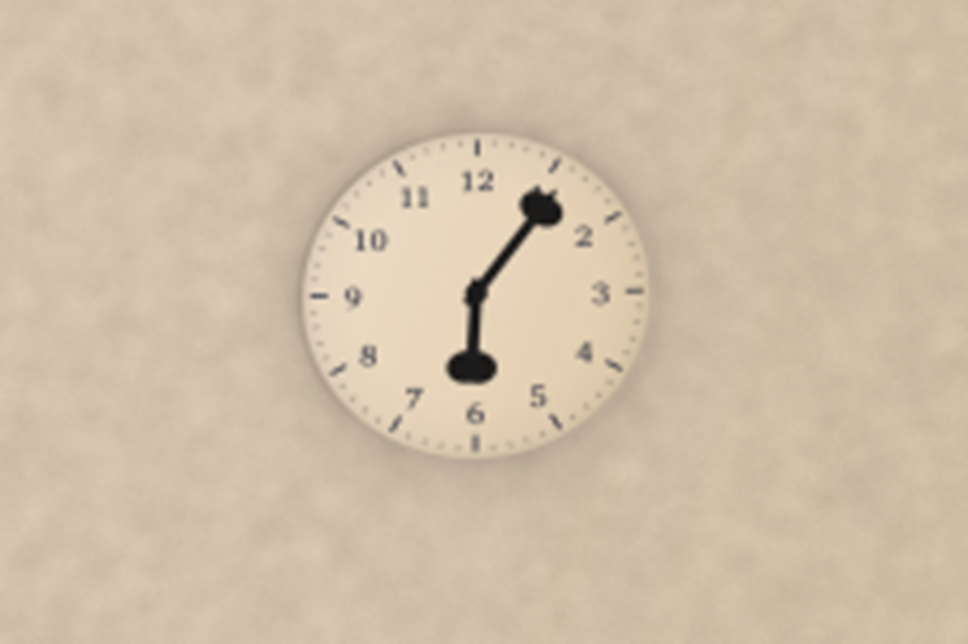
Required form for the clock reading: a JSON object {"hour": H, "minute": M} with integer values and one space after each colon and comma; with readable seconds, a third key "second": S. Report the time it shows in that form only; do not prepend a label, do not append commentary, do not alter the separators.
{"hour": 6, "minute": 6}
